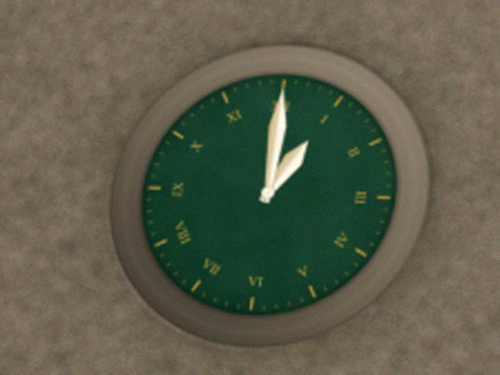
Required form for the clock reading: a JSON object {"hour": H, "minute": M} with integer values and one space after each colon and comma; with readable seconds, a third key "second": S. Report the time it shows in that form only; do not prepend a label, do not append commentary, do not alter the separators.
{"hour": 1, "minute": 0}
